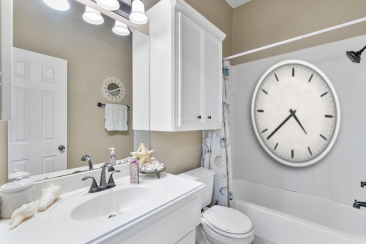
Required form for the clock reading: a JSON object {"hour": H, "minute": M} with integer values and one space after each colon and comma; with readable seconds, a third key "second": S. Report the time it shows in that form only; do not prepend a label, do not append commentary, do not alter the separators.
{"hour": 4, "minute": 38}
